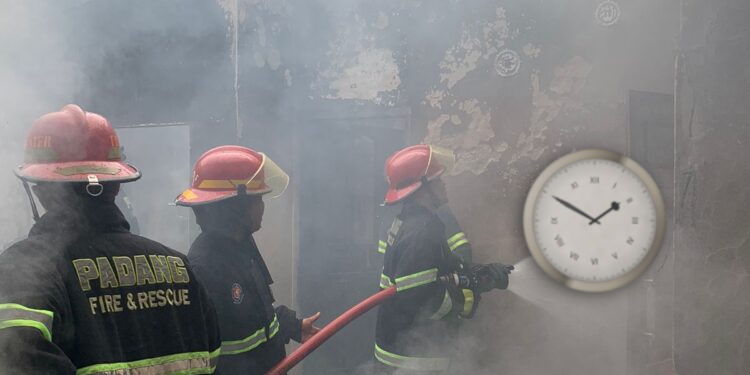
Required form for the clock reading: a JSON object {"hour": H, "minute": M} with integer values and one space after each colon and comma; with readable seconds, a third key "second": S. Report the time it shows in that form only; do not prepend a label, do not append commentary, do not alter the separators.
{"hour": 1, "minute": 50}
